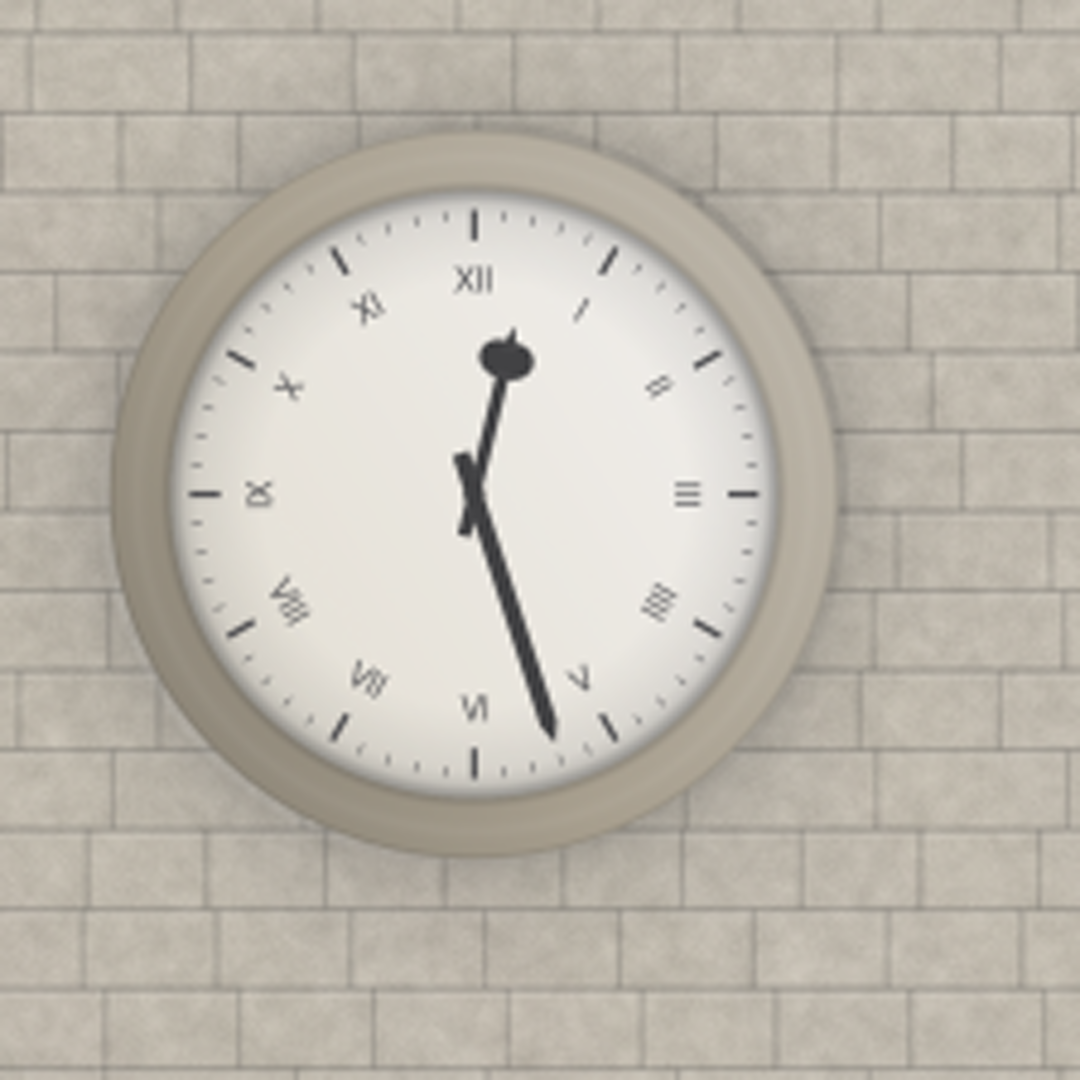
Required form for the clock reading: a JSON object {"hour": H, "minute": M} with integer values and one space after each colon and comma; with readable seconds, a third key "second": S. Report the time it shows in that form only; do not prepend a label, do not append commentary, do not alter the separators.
{"hour": 12, "minute": 27}
